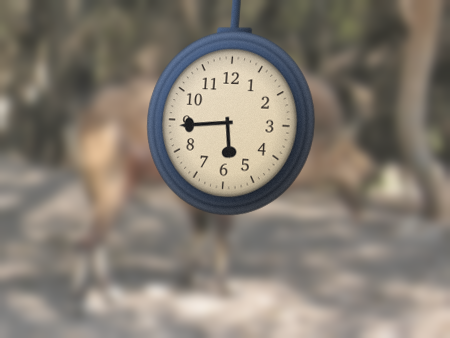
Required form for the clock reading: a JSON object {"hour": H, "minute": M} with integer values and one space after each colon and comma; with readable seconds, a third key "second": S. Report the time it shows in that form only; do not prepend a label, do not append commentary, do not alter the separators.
{"hour": 5, "minute": 44}
